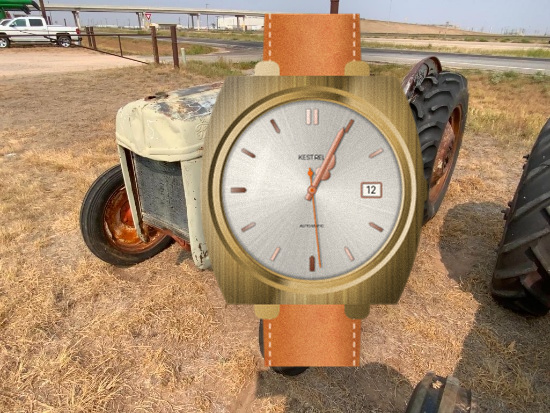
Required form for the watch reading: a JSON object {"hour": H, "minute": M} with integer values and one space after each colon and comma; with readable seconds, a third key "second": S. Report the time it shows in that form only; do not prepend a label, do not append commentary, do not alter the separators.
{"hour": 1, "minute": 4, "second": 29}
